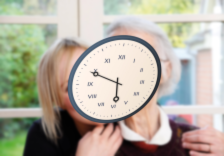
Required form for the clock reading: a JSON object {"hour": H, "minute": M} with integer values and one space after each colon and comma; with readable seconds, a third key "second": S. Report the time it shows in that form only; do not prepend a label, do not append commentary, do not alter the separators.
{"hour": 5, "minute": 49}
